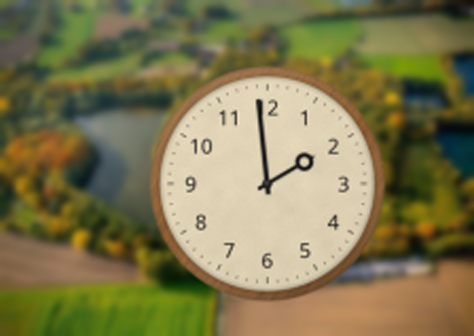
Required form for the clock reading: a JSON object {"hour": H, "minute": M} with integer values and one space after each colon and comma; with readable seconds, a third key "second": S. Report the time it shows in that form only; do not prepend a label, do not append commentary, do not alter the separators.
{"hour": 1, "minute": 59}
